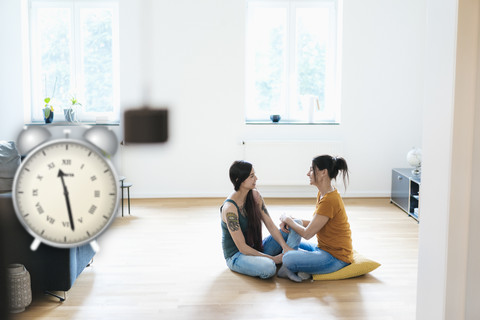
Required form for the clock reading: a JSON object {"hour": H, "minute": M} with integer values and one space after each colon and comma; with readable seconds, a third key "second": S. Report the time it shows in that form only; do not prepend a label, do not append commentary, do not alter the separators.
{"hour": 11, "minute": 28}
